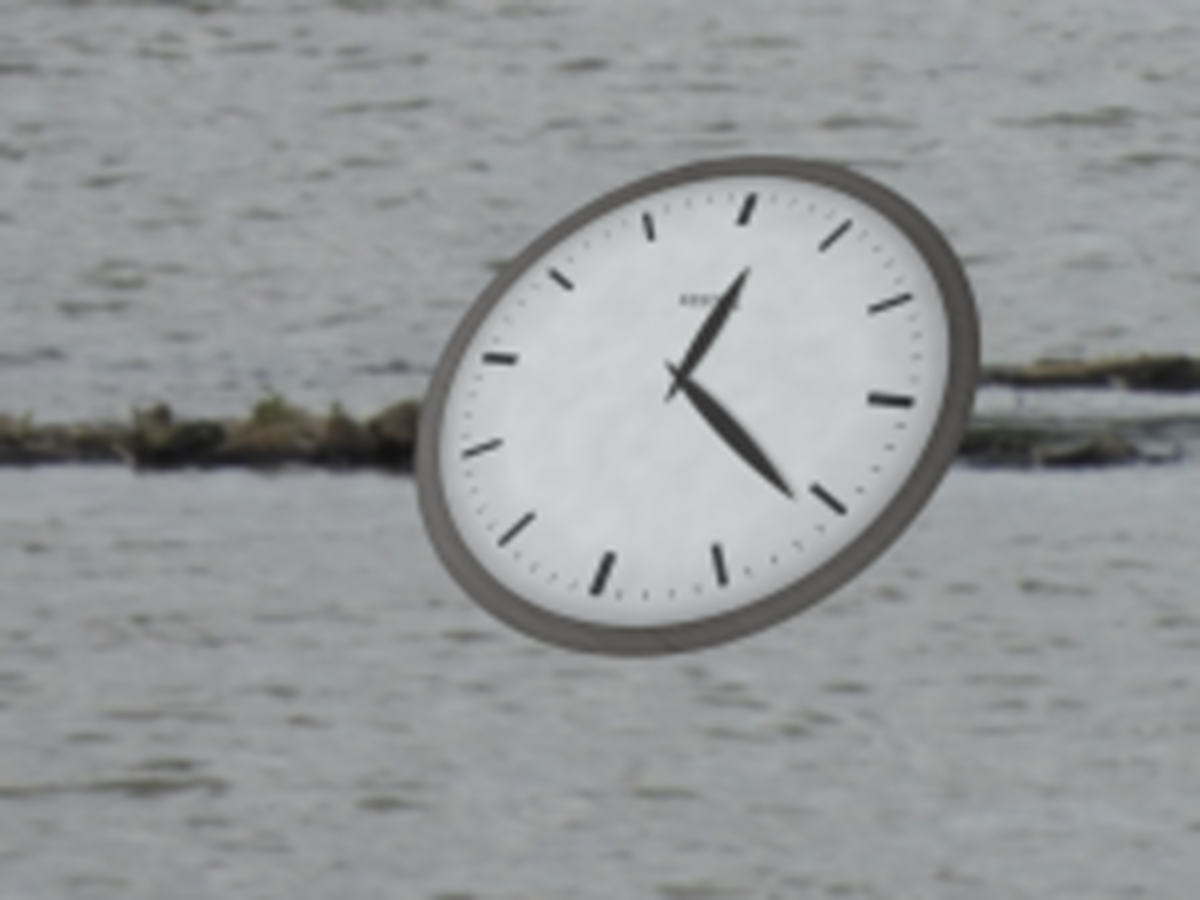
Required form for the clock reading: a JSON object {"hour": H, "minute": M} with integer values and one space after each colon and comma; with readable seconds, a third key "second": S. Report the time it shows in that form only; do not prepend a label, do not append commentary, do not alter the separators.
{"hour": 12, "minute": 21}
